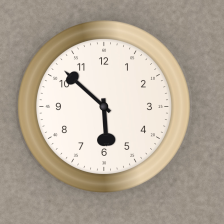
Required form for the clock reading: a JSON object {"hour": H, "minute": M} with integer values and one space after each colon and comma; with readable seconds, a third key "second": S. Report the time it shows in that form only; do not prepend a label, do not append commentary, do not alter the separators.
{"hour": 5, "minute": 52}
